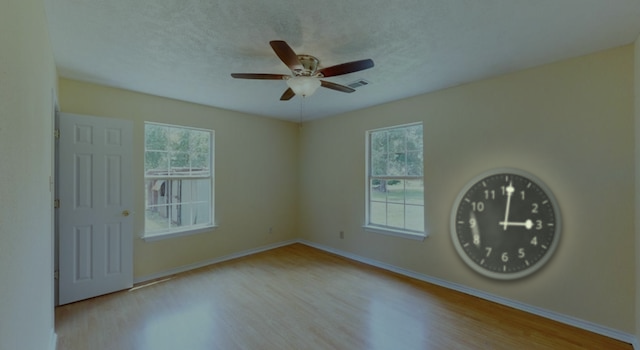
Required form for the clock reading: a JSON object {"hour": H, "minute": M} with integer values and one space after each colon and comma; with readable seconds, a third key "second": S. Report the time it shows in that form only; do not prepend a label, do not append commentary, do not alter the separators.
{"hour": 3, "minute": 1}
